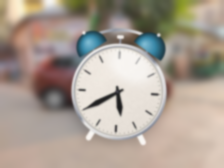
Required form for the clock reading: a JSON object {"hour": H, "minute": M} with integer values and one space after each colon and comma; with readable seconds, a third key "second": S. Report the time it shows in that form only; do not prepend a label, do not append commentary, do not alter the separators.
{"hour": 5, "minute": 40}
